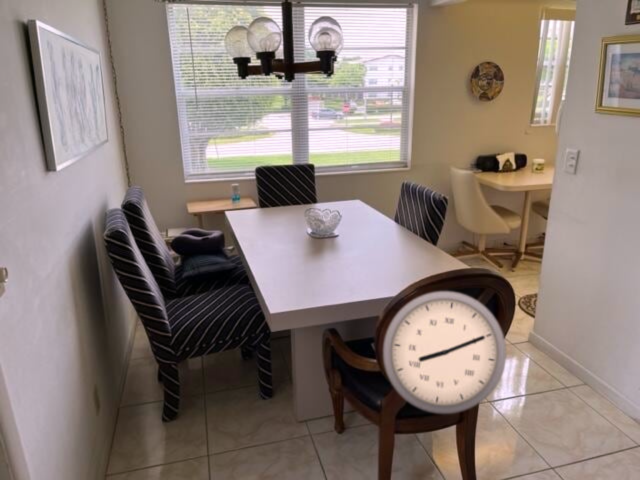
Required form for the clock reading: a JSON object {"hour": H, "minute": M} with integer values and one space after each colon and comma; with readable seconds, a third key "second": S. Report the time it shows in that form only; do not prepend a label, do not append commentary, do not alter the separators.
{"hour": 8, "minute": 10}
